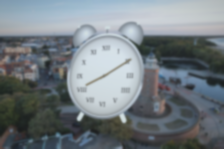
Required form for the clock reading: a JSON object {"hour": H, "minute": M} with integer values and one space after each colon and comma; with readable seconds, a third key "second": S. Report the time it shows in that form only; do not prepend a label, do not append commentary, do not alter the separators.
{"hour": 8, "minute": 10}
